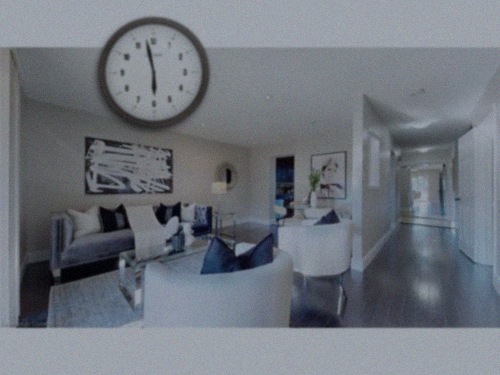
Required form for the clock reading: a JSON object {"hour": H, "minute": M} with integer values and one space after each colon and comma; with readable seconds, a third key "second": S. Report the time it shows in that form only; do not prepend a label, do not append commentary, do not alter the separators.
{"hour": 5, "minute": 58}
